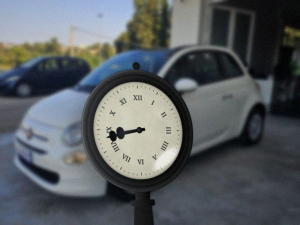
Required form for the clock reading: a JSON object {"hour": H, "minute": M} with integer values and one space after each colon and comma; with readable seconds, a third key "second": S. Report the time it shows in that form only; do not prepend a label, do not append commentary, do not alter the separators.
{"hour": 8, "minute": 43}
